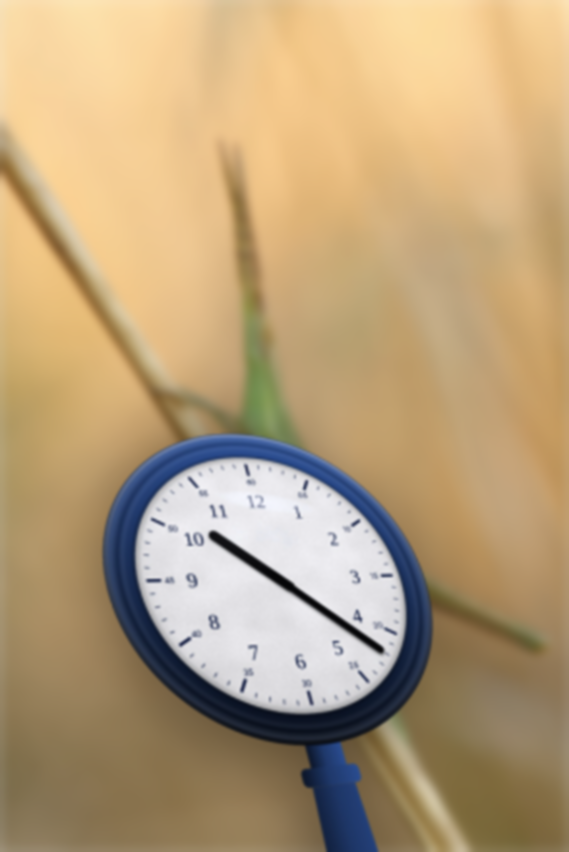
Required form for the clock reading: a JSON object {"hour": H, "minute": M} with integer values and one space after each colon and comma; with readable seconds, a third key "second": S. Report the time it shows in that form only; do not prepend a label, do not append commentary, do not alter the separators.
{"hour": 10, "minute": 22}
